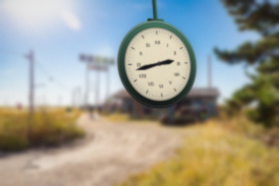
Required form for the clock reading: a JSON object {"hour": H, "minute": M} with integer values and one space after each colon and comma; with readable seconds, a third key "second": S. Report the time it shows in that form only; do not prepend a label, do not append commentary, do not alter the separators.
{"hour": 2, "minute": 43}
